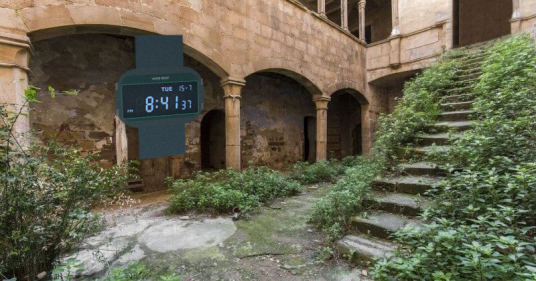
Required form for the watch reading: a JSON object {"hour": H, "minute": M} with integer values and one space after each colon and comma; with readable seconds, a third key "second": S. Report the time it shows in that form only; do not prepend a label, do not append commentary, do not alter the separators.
{"hour": 8, "minute": 41, "second": 37}
